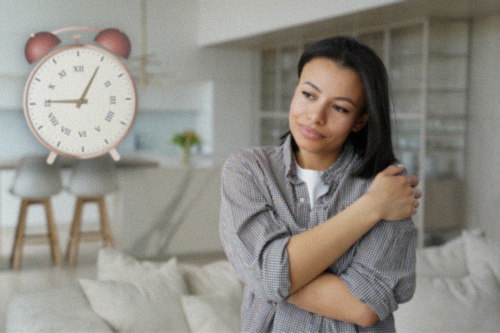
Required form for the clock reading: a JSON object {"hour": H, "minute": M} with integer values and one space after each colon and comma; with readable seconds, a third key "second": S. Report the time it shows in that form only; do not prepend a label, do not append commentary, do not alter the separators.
{"hour": 9, "minute": 5}
